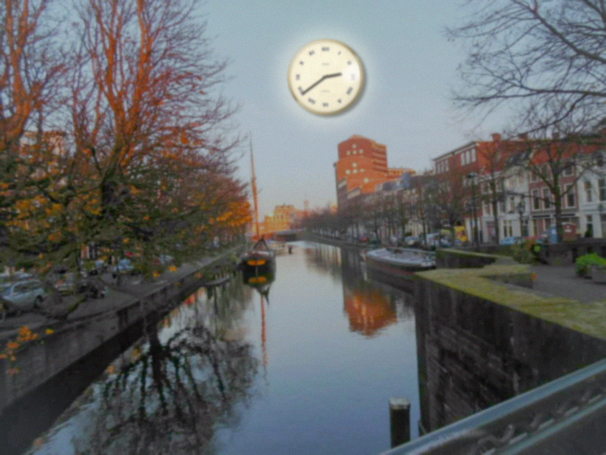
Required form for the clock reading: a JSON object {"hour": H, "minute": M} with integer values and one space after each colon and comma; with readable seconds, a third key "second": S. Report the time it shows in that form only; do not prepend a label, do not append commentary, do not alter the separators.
{"hour": 2, "minute": 39}
